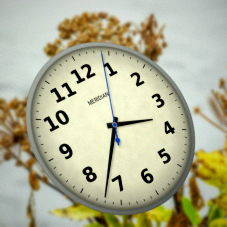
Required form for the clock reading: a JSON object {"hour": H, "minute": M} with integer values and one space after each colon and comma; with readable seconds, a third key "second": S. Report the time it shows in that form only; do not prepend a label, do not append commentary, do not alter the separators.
{"hour": 3, "minute": 37, "second": 4}
